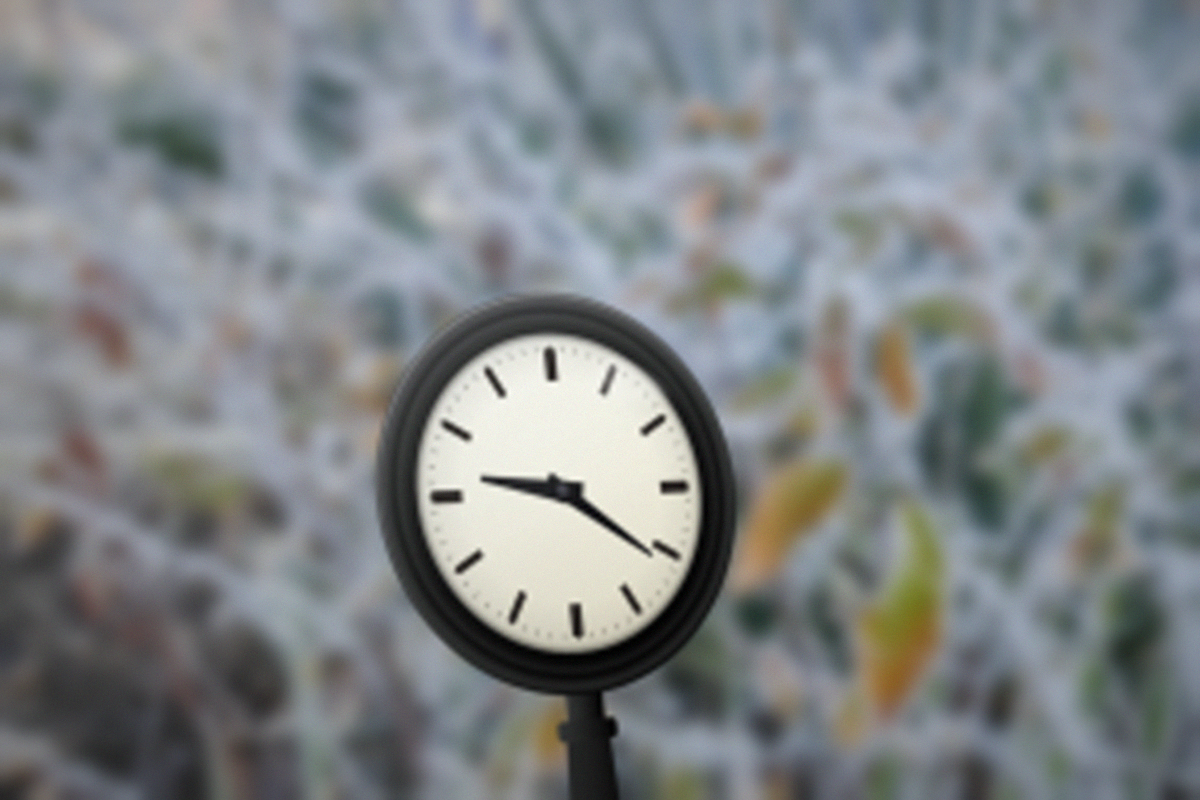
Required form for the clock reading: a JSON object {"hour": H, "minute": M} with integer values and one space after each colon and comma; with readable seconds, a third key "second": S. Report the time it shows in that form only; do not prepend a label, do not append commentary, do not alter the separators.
{"hour": 9, "minute": 21}
